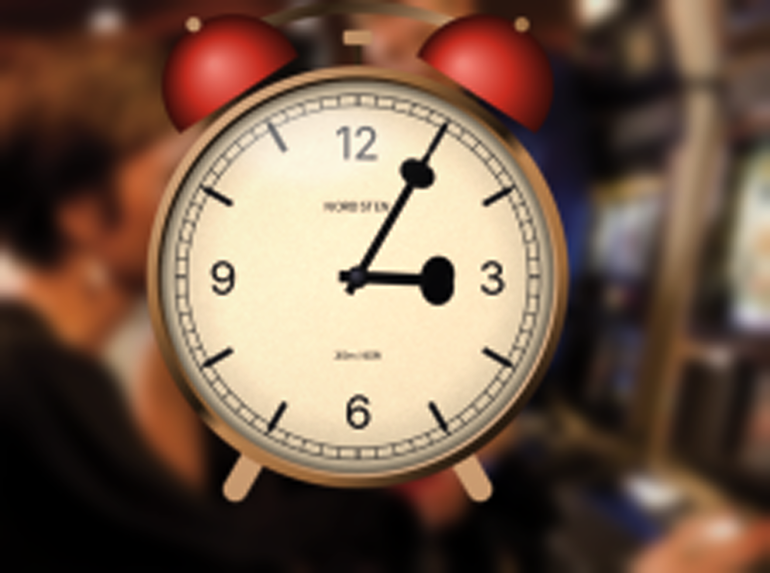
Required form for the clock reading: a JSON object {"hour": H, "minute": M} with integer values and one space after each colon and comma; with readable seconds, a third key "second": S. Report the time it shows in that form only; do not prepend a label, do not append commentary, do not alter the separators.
{"hour": 3, "minute": 5}
